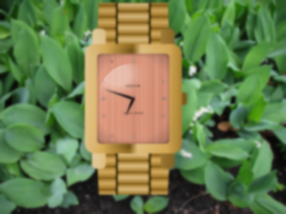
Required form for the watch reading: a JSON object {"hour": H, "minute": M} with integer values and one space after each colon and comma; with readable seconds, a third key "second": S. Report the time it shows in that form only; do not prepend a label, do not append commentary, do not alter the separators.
{"hour": 6, "minute": 48}
